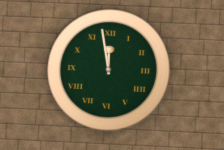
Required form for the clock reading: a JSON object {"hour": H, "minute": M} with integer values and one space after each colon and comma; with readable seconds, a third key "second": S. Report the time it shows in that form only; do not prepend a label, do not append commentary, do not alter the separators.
{"hour": 11, "minute": 58}
